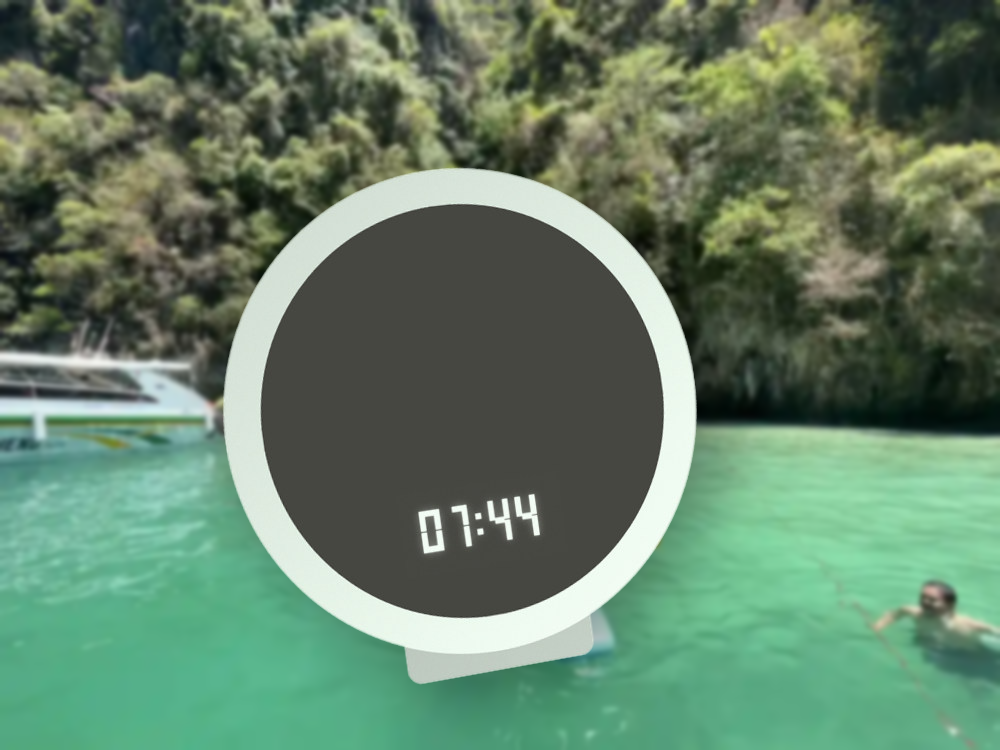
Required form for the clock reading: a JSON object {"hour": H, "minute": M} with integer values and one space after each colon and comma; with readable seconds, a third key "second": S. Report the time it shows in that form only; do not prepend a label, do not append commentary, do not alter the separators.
{"hour": 7, "minute": 44}
